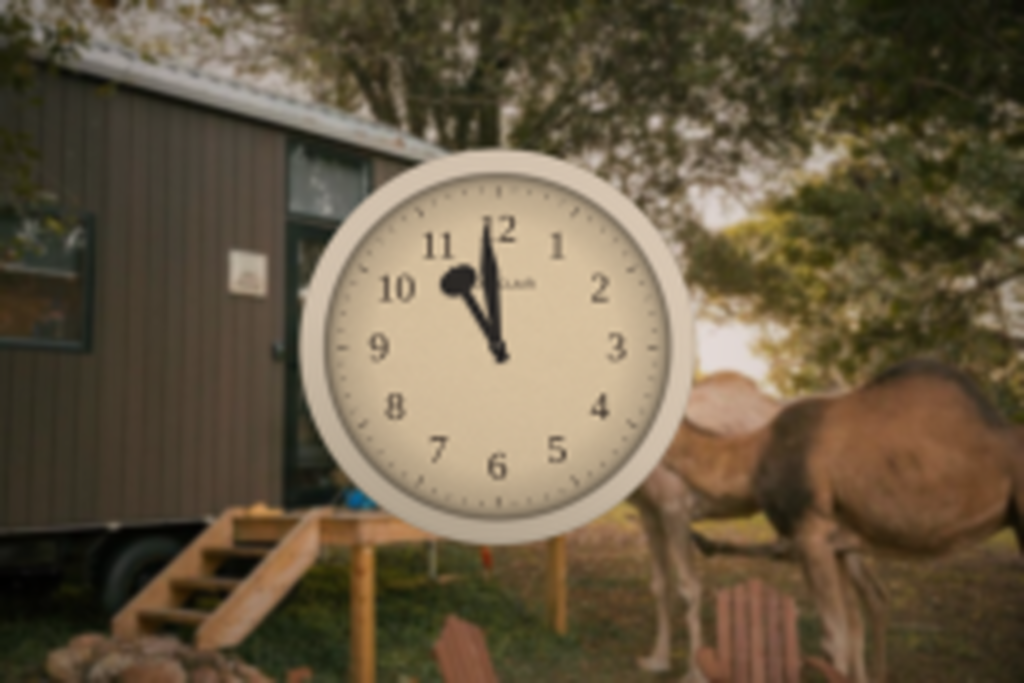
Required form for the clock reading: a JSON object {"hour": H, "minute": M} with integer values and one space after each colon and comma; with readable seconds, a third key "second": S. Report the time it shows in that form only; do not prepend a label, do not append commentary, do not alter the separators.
{"hour": 10, "minute": 59}
